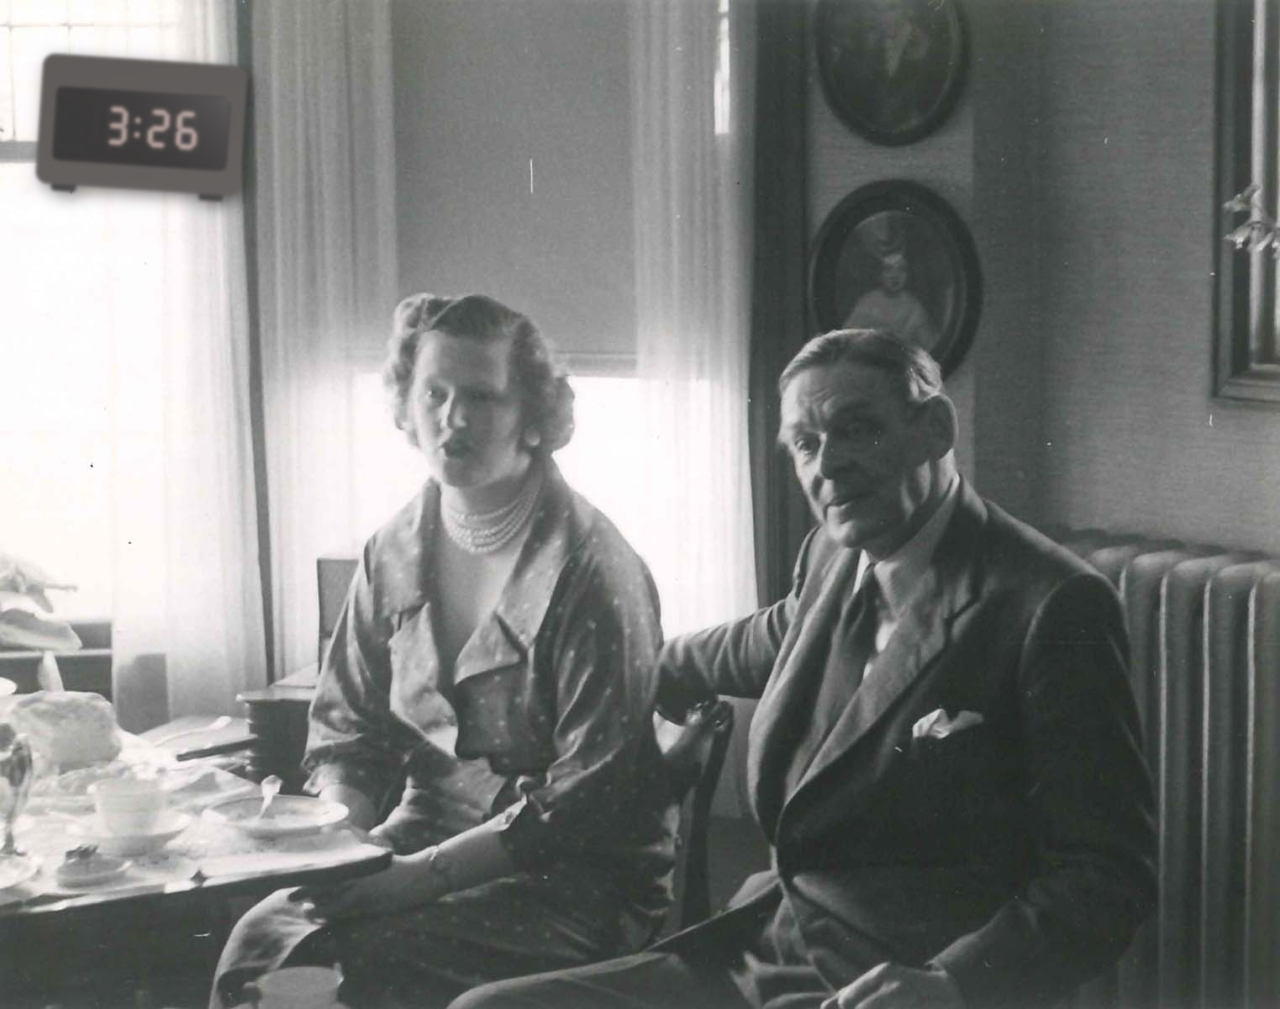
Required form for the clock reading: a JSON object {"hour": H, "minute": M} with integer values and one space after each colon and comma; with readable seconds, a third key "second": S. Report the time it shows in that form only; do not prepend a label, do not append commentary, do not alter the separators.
{"hour": 3, "minute": 26}
